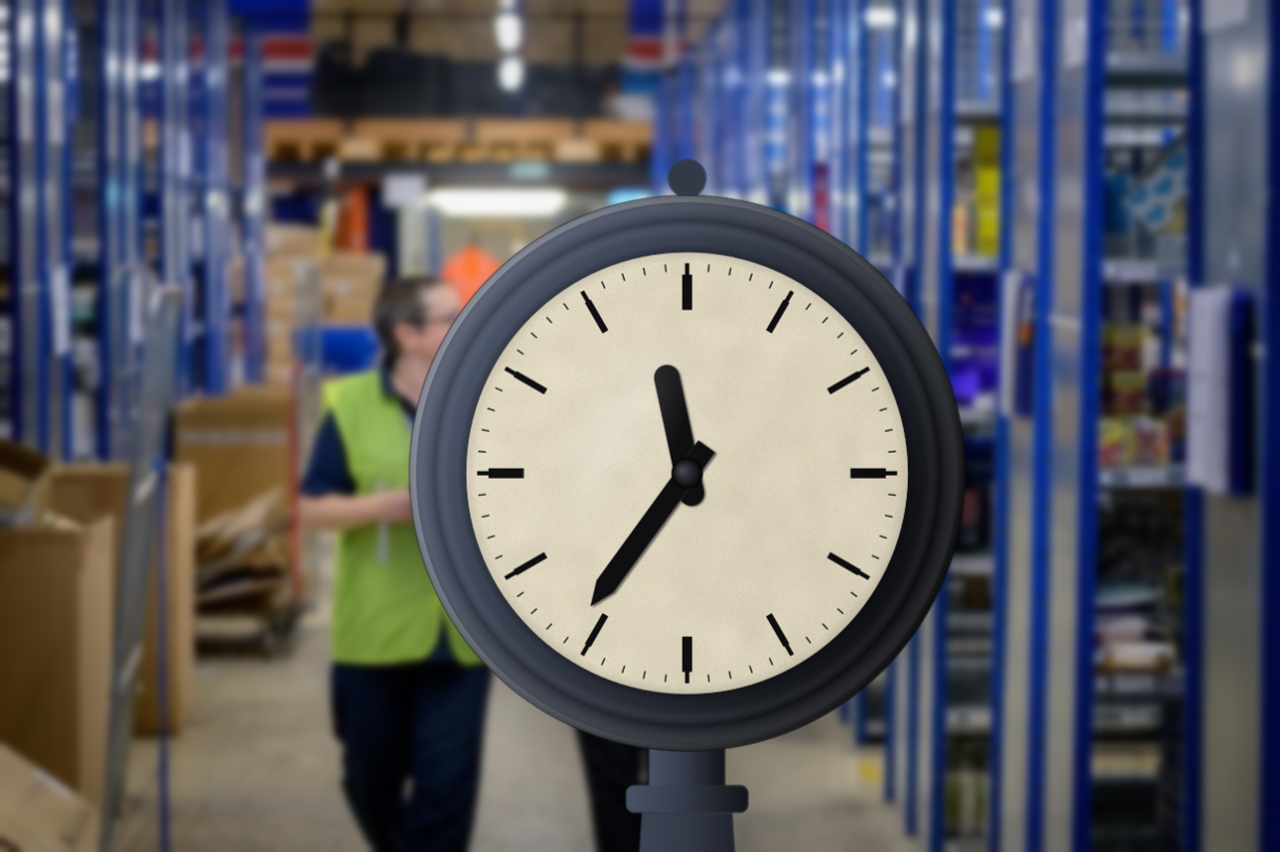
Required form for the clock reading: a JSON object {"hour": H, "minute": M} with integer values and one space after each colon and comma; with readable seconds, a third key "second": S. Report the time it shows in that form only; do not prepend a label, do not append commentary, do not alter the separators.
{"hour": 11, "minute": 36}
